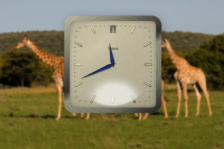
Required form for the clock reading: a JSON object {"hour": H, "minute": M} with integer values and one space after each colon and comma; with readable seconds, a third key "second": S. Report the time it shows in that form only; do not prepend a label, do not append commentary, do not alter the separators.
{"hour": 11, "minute": 41}
